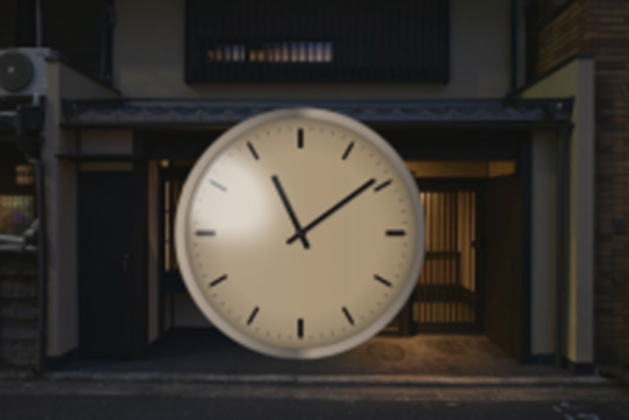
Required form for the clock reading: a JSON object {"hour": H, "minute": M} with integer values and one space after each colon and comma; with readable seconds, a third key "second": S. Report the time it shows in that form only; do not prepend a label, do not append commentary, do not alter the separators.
{"hour": 11, "minute": 9}
